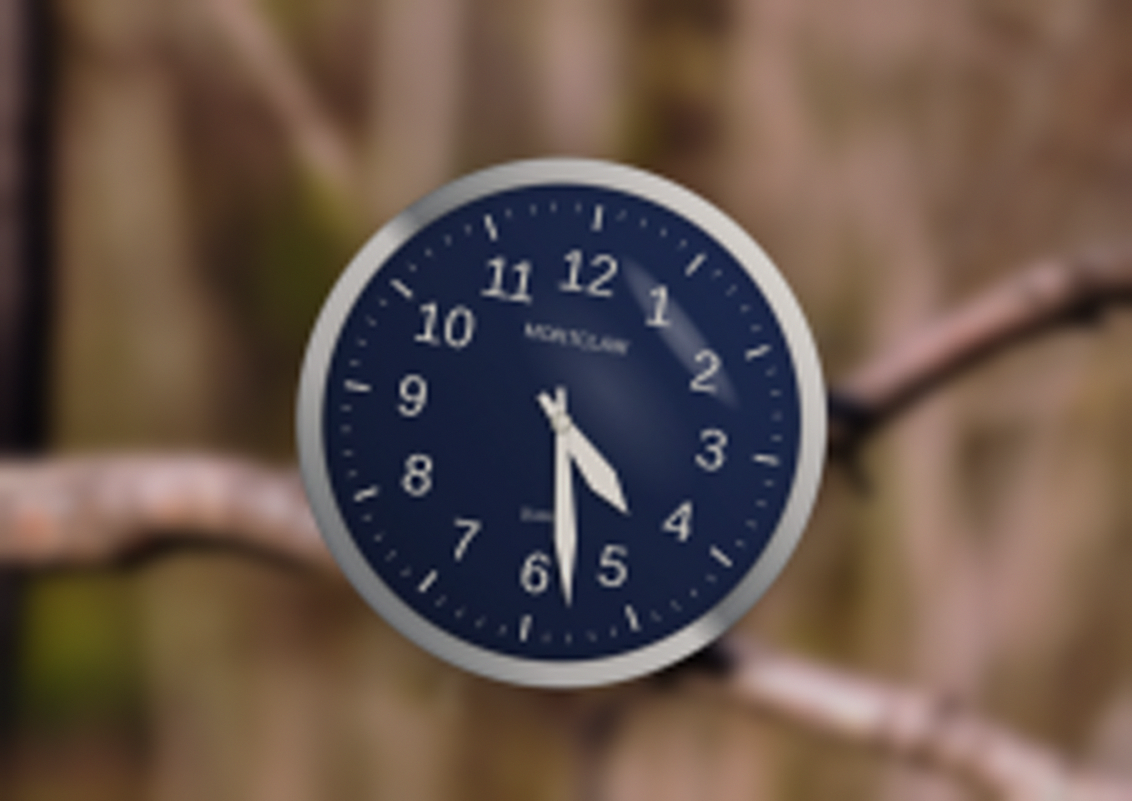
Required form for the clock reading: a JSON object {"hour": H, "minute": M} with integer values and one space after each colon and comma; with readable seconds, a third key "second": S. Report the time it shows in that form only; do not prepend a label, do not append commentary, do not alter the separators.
{"hour": 4, "minute": 28}
